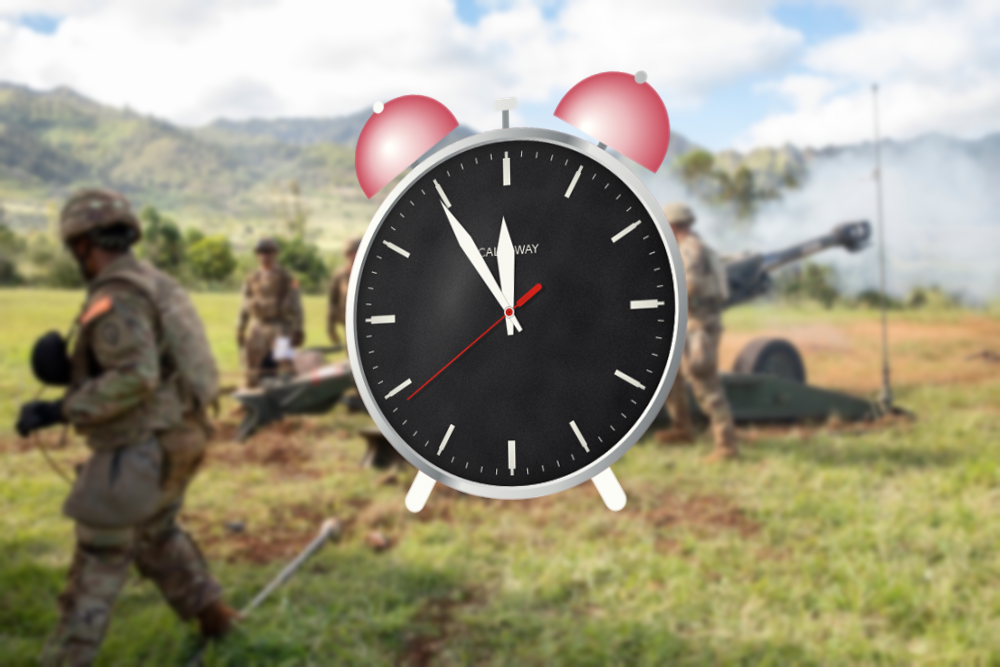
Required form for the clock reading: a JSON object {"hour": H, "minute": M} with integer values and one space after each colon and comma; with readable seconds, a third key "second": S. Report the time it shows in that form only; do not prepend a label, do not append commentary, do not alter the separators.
{"hour": 11, "minute": 54, "second": 39}
